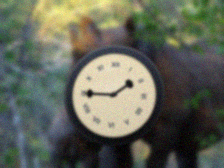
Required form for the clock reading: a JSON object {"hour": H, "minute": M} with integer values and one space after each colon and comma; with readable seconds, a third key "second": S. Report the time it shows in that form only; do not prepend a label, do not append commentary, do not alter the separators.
{"hour": 1, "minute": 45}
